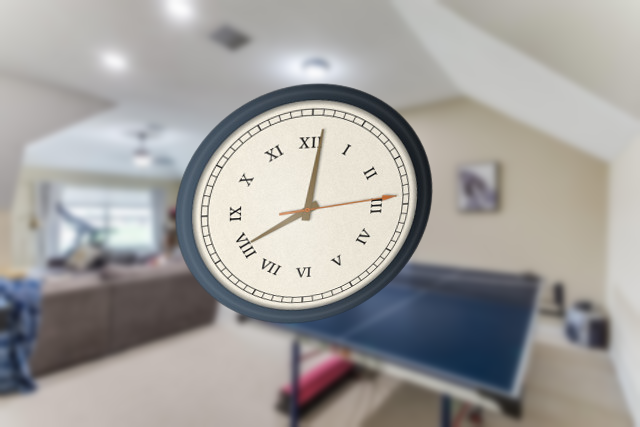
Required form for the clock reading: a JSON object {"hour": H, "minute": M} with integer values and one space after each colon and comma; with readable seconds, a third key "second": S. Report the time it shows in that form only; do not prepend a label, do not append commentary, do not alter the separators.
{"hour": 8, "minute": 1, "second": 14}
